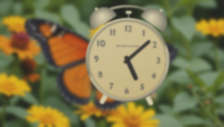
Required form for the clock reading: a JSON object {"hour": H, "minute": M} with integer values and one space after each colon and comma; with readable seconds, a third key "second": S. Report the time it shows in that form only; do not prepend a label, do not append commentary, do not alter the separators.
{"hour": 5, "minute": 8}
